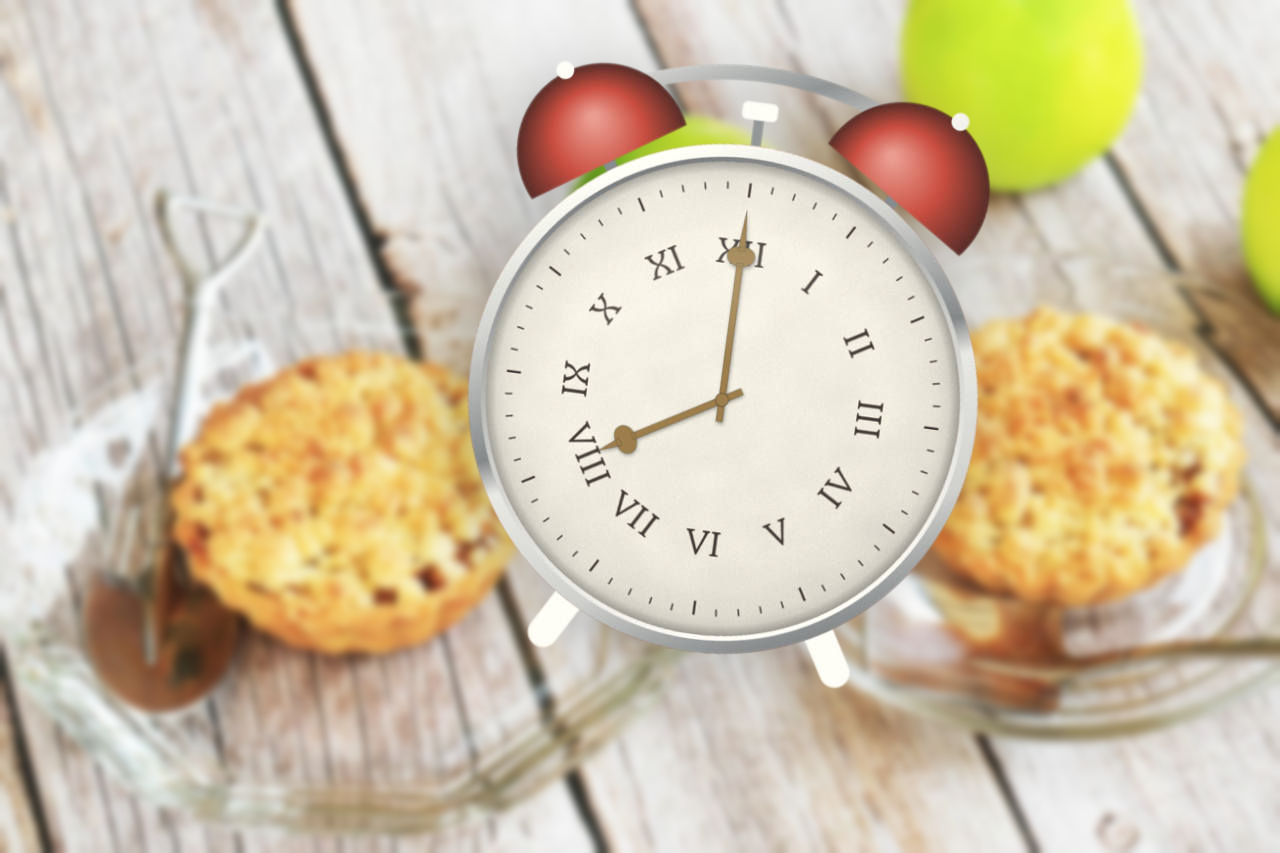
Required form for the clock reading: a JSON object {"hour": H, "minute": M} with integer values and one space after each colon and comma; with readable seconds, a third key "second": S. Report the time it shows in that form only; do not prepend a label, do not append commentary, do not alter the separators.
{"hour": 8, "minute": 0}
